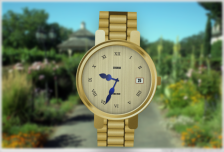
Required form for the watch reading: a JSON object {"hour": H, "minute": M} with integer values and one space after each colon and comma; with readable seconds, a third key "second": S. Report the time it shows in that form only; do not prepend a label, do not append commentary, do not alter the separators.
{"hour": 9, "minute": 34}
